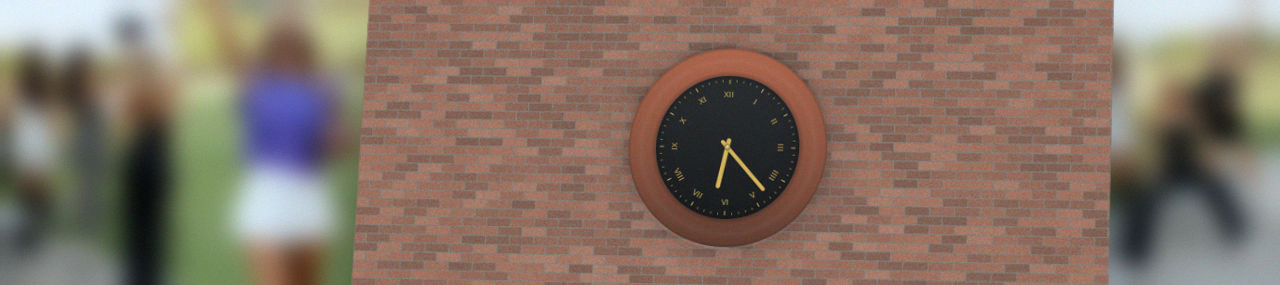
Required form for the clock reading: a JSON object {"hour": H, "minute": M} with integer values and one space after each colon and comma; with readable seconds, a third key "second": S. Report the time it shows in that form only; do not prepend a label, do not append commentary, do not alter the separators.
{"hour": 6, "minute": 23}
